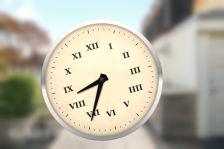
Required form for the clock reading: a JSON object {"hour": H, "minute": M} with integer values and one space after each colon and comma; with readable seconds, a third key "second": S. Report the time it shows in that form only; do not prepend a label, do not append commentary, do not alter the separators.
{"hour": 8, "minute": 35}
